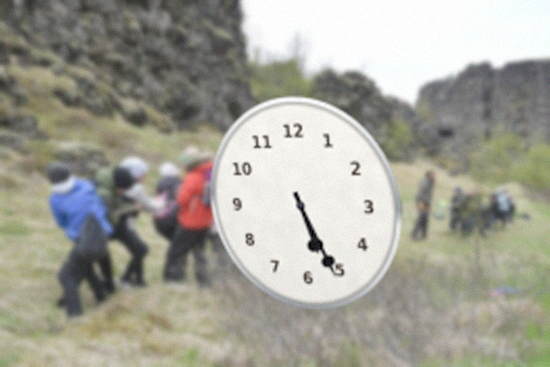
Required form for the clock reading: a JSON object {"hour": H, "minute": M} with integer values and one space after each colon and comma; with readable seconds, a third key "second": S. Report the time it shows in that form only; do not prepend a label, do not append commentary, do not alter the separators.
{"hour": 5, "minute": 26}
